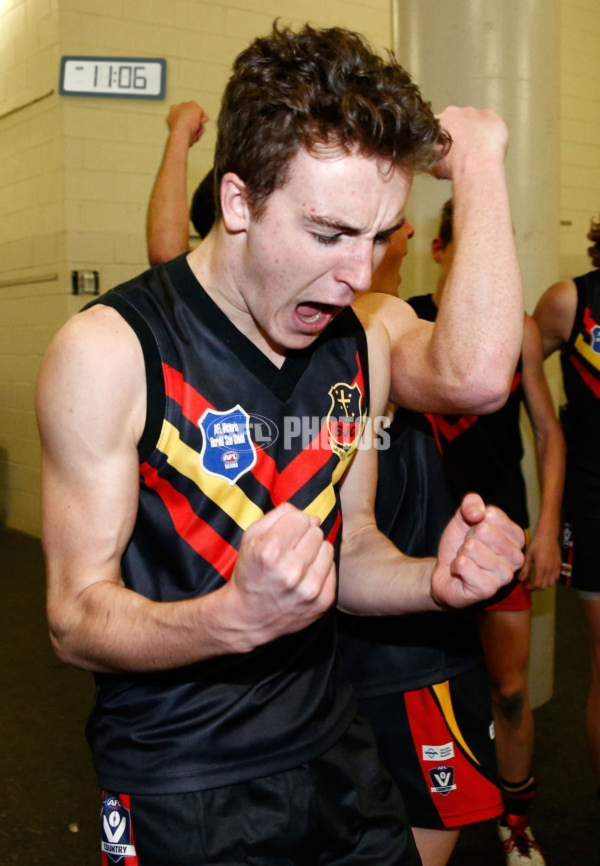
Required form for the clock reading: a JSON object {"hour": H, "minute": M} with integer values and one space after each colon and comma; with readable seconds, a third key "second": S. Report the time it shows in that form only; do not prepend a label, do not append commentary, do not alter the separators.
{"hour": 11, "minute": 6}
